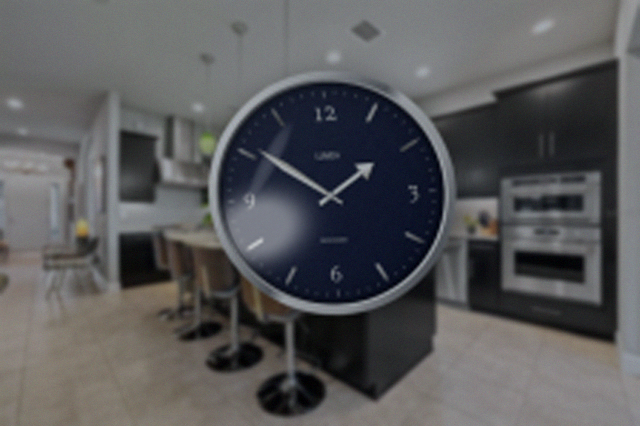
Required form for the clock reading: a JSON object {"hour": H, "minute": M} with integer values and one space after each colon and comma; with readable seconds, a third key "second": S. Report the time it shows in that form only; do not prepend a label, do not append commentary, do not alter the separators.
{"hour": 1, "minute": 51}
